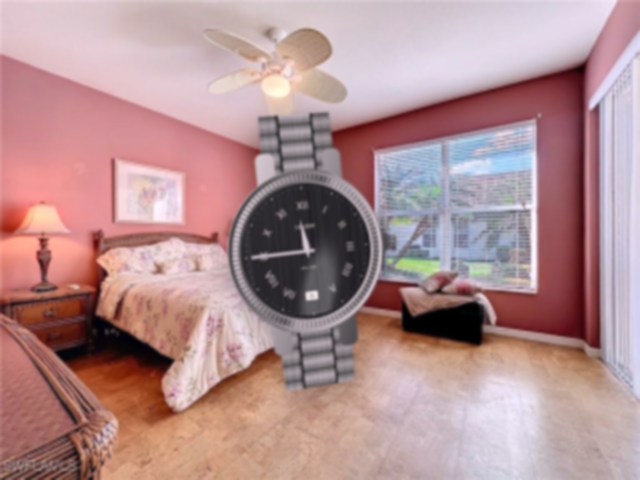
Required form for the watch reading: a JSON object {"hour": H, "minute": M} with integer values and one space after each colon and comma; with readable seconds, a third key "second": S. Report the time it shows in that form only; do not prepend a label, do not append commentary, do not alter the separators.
{"hour": 11, "minute": 45}
